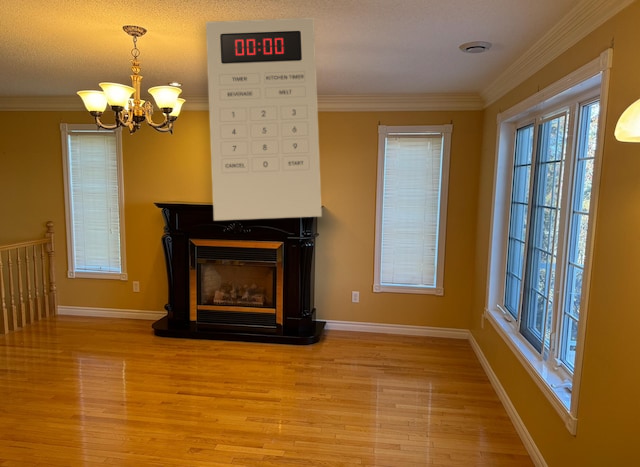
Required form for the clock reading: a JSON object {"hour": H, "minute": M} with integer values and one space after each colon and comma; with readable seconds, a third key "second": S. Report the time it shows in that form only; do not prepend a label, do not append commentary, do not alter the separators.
{"hour": 0, "minute": 0}
